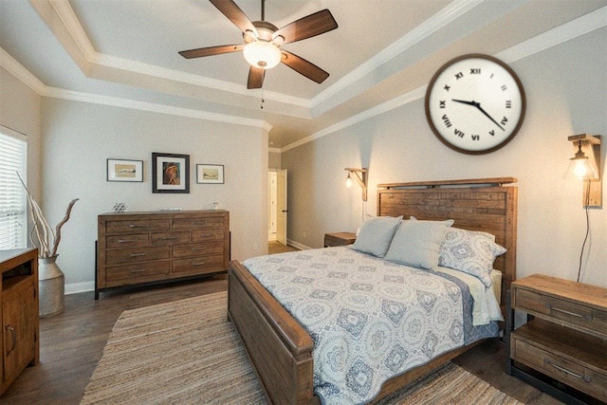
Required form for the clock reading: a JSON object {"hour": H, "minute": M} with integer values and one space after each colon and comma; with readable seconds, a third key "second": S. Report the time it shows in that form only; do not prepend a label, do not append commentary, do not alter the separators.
{"hour": 9, "minute": 22}
